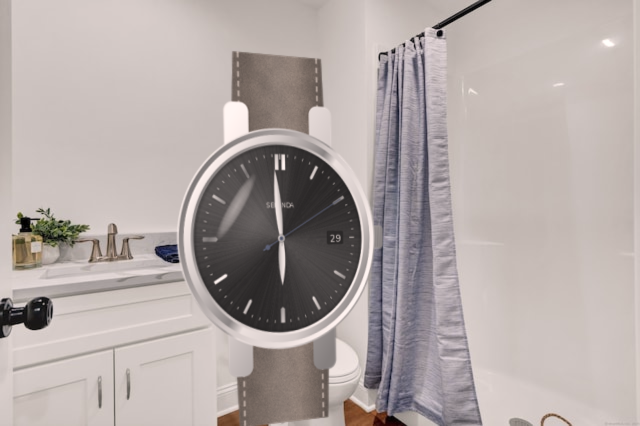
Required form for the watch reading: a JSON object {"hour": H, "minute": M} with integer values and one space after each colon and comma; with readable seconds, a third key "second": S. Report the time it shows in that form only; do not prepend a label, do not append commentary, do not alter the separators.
{"hour": 5, "minute": 59, "second": 10}
